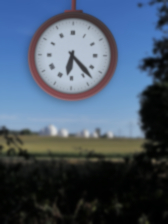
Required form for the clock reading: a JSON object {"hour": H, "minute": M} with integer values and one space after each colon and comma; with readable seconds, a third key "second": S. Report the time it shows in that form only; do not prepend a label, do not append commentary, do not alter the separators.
{"hour": 6, "minute": 23}
